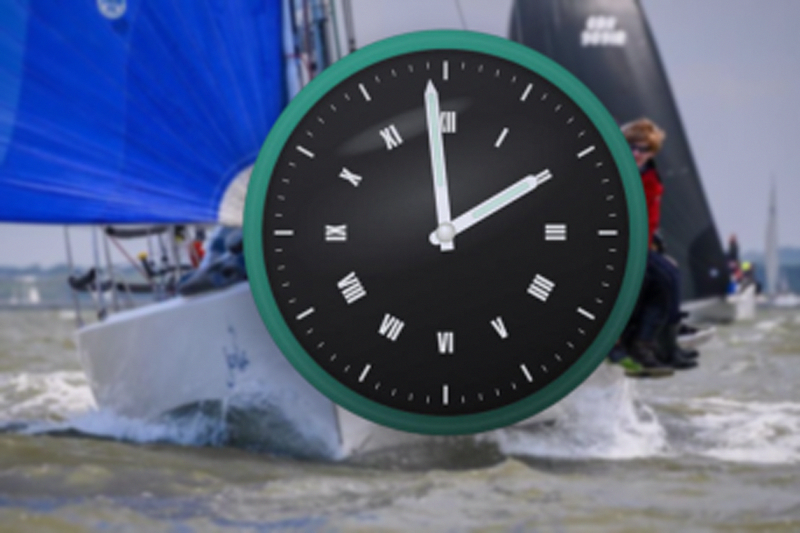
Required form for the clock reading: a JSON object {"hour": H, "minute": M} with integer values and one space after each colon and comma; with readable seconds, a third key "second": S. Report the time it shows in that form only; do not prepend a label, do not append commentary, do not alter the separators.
{"hour": 1, "minute": 59}
